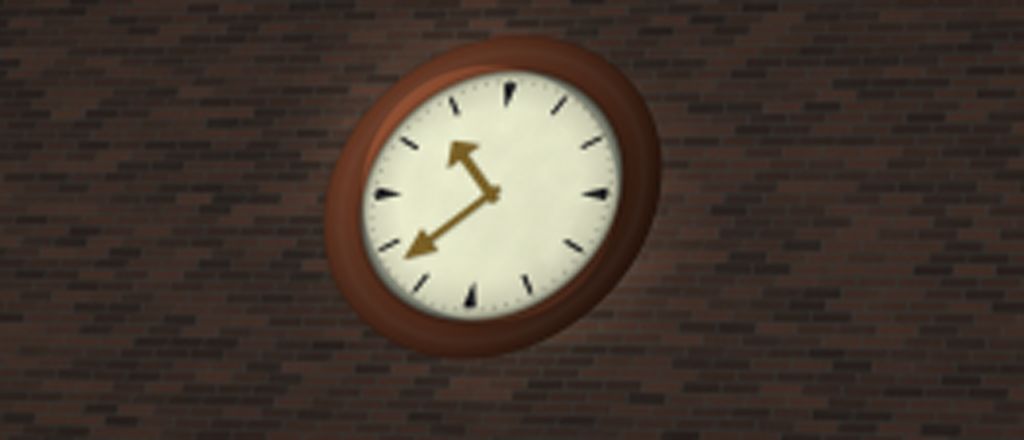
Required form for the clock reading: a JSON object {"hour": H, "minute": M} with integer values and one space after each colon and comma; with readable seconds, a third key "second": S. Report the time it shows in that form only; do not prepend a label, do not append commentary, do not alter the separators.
{"hour": 10, "minute": 38}
